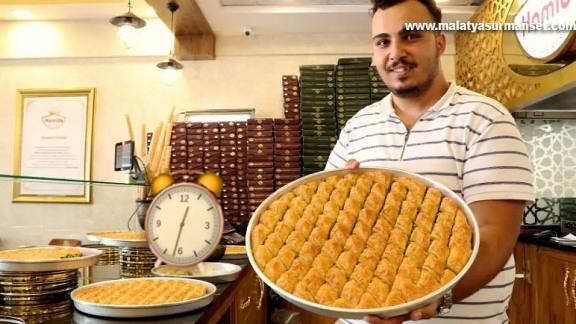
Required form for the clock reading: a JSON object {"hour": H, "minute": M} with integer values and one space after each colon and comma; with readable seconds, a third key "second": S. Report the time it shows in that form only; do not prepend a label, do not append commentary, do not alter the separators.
{"hour": 12, "minute": 32}
